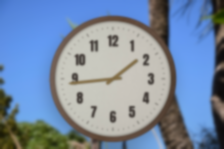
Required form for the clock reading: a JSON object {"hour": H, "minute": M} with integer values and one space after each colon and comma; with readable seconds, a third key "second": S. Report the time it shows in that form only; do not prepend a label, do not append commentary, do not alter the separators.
{"hour": 1, "minute": 44}
